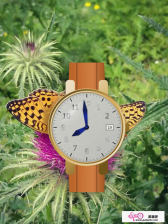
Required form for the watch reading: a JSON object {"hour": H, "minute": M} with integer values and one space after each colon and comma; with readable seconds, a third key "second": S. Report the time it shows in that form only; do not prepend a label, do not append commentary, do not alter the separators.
{"hour": 7, "minute": 59}
